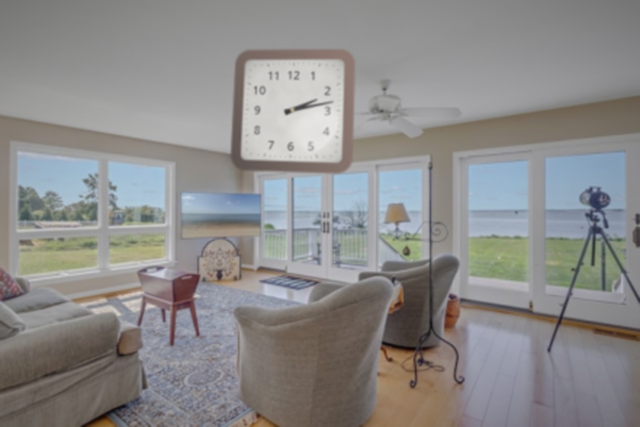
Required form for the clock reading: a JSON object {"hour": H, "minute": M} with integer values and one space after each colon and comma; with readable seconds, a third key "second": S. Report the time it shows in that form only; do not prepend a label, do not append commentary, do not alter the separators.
{"hour": 2, "minute": 13}
